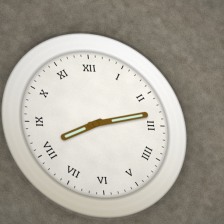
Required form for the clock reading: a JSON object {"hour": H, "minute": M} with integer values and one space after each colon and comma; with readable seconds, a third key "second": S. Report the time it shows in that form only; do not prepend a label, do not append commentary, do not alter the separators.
{"hour": 8, "minute": 13}
